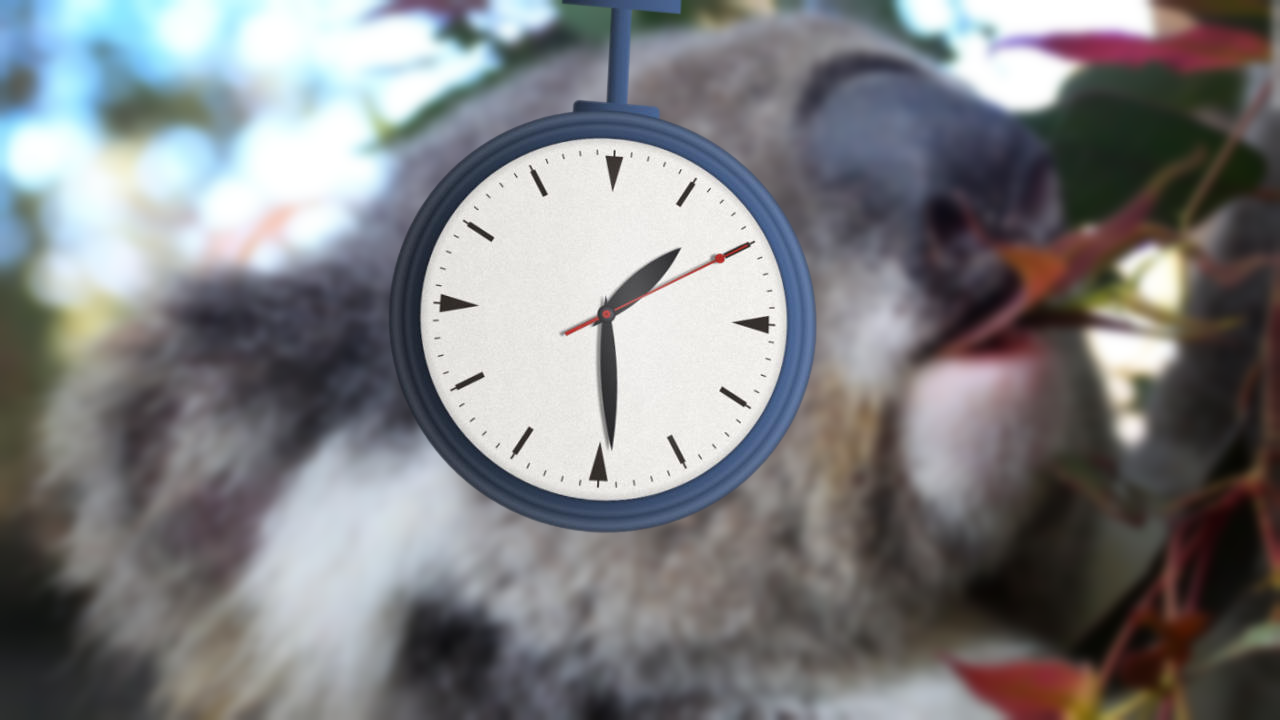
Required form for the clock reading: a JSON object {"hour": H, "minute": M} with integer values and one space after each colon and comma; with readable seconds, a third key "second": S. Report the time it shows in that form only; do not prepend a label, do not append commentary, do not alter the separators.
{"hour": 1, "minute": 29, "second": 10}
